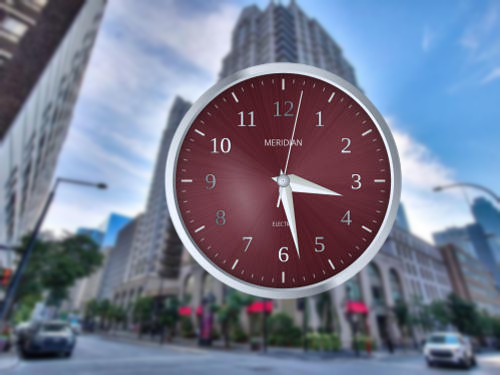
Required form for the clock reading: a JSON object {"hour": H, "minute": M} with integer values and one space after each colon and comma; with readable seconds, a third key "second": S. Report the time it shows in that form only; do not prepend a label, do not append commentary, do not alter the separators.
{"hour": 3, "minute": 28, "second": 2}
